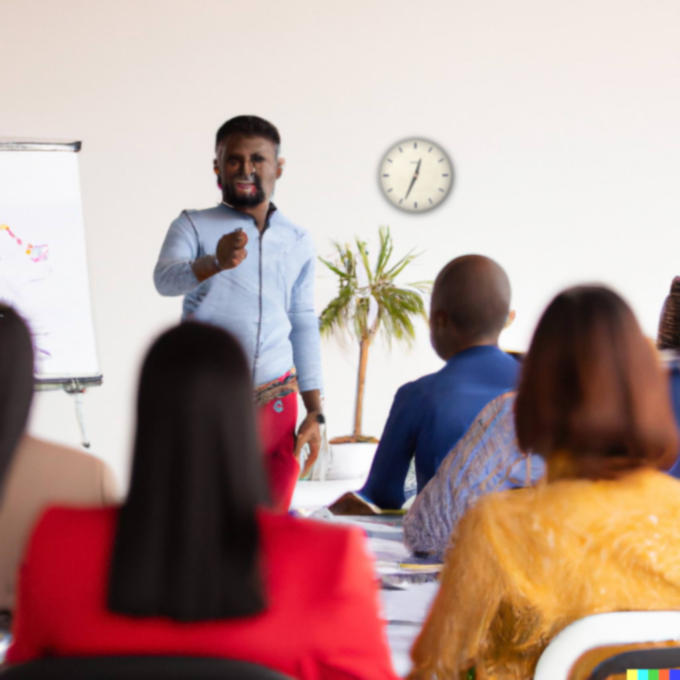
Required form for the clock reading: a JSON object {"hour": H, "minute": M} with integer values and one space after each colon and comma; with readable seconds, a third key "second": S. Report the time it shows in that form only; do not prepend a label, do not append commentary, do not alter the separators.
{"hour": 12, "minute": 34}
